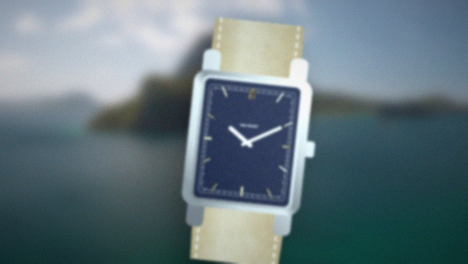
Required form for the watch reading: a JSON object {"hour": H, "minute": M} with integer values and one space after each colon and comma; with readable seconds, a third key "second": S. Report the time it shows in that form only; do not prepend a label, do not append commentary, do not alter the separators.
{"hour": 10, "minute": 10}
